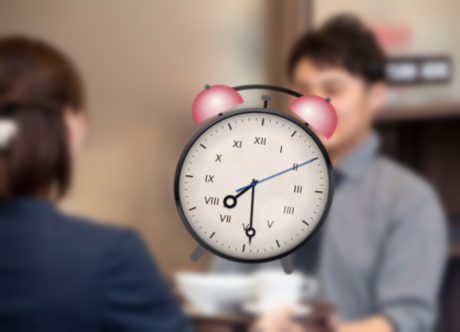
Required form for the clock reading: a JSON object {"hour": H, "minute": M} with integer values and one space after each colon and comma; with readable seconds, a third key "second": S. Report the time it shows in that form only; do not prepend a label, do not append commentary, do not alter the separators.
{"hour": 7, "minute": 29, "second": 10}
